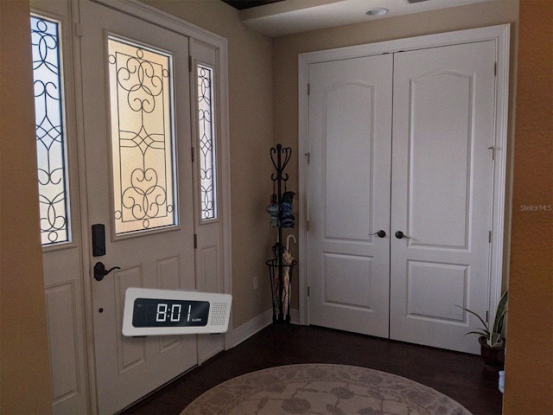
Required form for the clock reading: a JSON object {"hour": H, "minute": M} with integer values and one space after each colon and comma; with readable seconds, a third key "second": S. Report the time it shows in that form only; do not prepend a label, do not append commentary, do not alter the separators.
{"hour": 8, "minute": 1}
